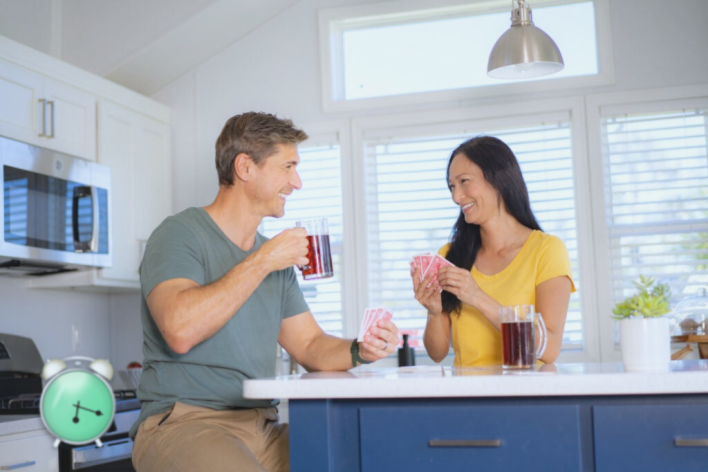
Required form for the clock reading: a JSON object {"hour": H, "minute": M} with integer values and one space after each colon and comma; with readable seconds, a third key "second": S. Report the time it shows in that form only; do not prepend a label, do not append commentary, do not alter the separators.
{"hour": 6, "minute": 18}
